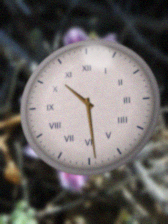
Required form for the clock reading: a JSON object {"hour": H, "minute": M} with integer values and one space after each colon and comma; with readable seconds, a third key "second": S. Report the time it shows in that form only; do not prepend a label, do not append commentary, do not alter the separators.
{"hour": 10, "minute": 29}
